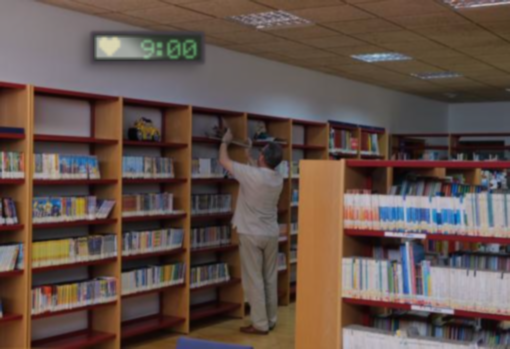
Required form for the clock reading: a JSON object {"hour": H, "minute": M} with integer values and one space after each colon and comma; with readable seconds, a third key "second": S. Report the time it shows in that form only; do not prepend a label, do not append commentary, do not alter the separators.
{"hour": 9, "minute": 0}
